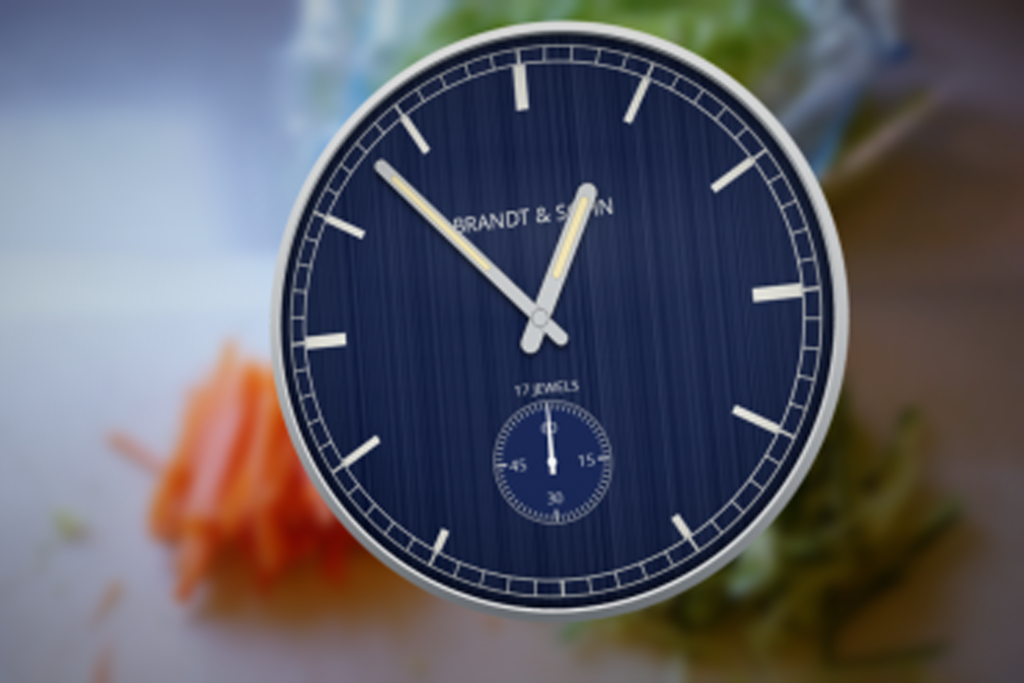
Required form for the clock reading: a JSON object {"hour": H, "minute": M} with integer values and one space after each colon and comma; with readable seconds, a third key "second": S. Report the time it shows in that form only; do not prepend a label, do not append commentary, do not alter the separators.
{"hour": 12, "minute": 53}
